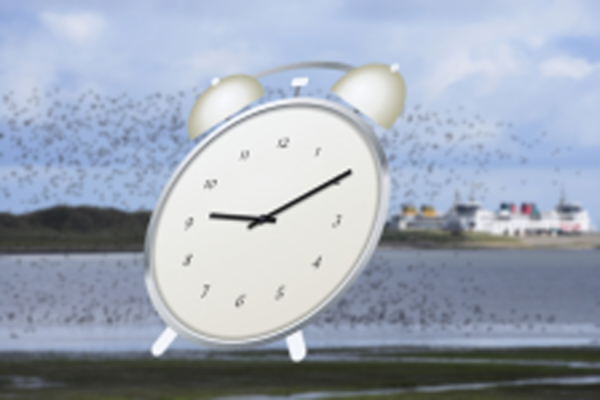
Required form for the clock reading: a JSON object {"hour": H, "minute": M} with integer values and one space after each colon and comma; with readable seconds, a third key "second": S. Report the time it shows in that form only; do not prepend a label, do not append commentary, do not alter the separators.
{"hour": 9, "minute": 10}
